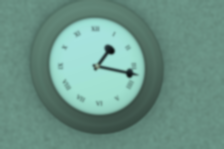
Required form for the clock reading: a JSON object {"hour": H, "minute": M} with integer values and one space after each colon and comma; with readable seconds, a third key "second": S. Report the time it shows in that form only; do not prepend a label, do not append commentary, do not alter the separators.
{"hour": 1, "minute": 17}
